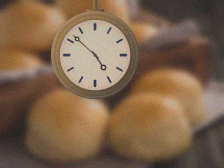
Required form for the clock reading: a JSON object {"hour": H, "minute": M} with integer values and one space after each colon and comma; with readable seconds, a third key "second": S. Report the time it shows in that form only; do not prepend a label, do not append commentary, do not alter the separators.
{"hour": 4, "minute": 52}
